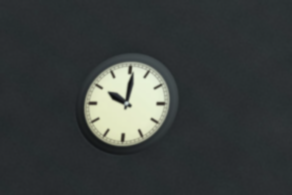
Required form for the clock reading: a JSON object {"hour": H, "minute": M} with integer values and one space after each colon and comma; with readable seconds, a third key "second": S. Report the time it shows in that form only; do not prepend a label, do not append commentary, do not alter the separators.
{"hour": 10, "minute": 1}
